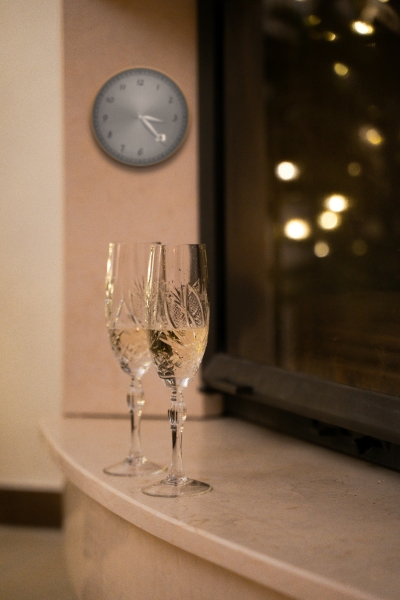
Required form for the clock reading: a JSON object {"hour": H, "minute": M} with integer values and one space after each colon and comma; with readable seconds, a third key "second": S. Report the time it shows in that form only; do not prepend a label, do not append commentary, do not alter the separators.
{"hour": 3, "minute": 23}
